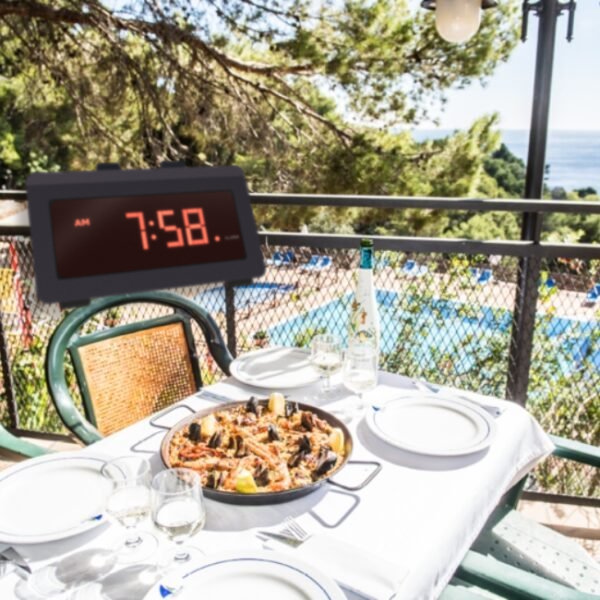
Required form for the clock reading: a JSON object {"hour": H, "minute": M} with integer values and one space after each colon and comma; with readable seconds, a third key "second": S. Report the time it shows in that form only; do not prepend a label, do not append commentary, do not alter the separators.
{"hour": 7, "minute": 58}
